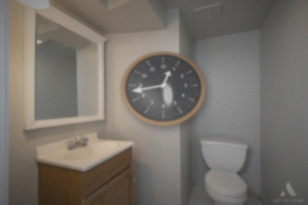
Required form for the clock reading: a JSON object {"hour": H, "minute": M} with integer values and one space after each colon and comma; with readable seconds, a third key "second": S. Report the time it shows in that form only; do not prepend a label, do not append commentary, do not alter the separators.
{"hour": 12, "minute": 43}
